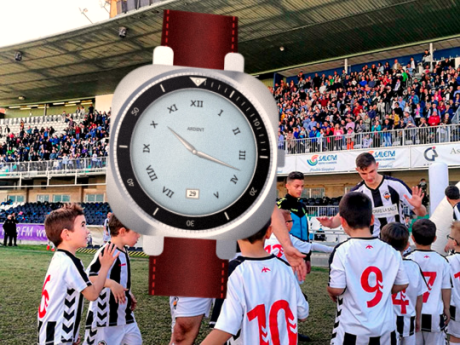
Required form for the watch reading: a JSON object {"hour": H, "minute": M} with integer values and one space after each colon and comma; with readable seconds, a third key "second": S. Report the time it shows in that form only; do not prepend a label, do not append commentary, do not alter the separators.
{"hour": 10, "minute": 18}
